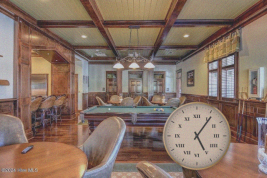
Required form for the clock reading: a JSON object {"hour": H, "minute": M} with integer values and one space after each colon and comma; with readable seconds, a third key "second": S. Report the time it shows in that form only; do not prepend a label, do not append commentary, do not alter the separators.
{"hour": 5, "minute": 6}
